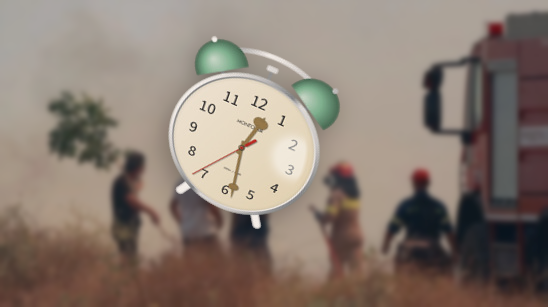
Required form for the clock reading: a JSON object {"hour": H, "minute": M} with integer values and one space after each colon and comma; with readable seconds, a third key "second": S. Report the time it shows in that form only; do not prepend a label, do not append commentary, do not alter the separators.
{"hour": 12, "minute": 28, "second": 36}
